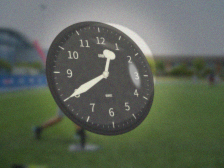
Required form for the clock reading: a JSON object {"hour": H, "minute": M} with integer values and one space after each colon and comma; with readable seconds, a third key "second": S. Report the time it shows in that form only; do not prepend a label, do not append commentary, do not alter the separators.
{"hour": 12, "minute": 40}
